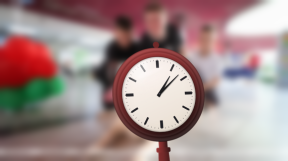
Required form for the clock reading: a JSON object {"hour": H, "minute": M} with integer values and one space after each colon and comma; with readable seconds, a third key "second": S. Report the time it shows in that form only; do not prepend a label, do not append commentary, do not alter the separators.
{"hour": 1, "minute": 8}
